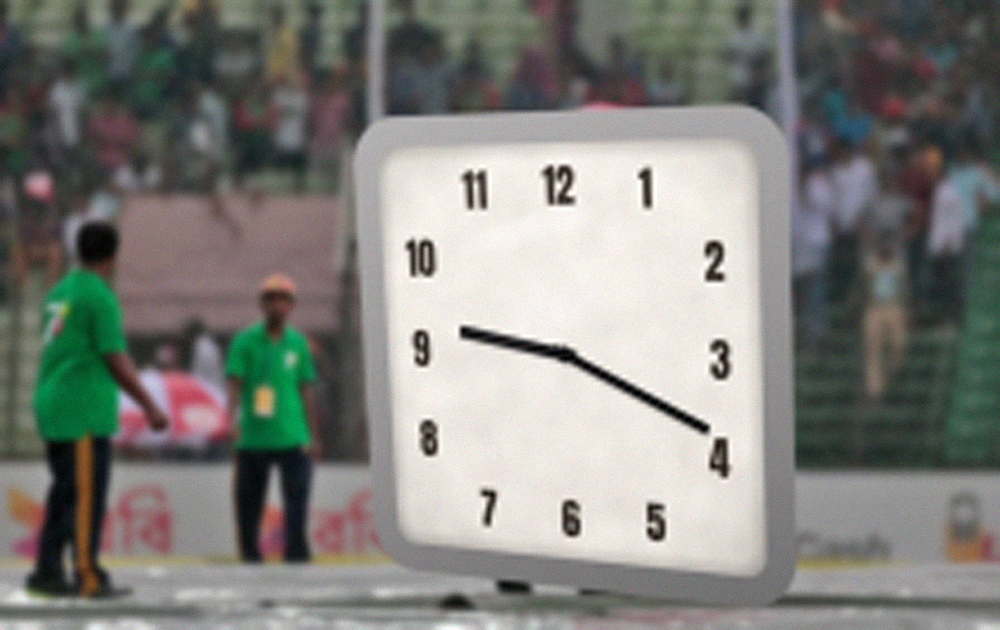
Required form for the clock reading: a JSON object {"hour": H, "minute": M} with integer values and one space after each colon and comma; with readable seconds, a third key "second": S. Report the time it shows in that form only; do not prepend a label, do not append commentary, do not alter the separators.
{"hour": 9, "minute": 19}
